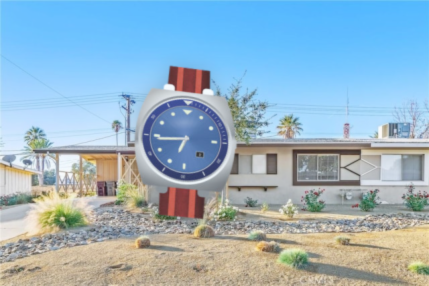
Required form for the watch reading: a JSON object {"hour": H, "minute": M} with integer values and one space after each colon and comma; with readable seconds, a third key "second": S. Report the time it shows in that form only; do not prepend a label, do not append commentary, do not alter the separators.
{"hour": 6, "minute": 44}
